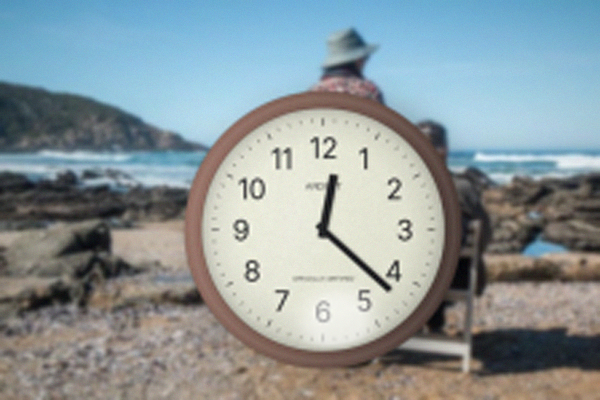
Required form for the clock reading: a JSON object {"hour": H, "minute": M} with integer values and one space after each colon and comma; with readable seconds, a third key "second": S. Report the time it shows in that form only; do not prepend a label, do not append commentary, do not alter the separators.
{"hour": 12, "minute": 22}
